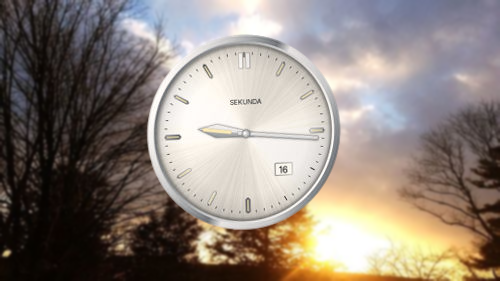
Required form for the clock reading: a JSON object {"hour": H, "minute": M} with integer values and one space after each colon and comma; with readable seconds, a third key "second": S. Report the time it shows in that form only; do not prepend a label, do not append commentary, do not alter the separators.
{"hour": 9, "minute": 16}
